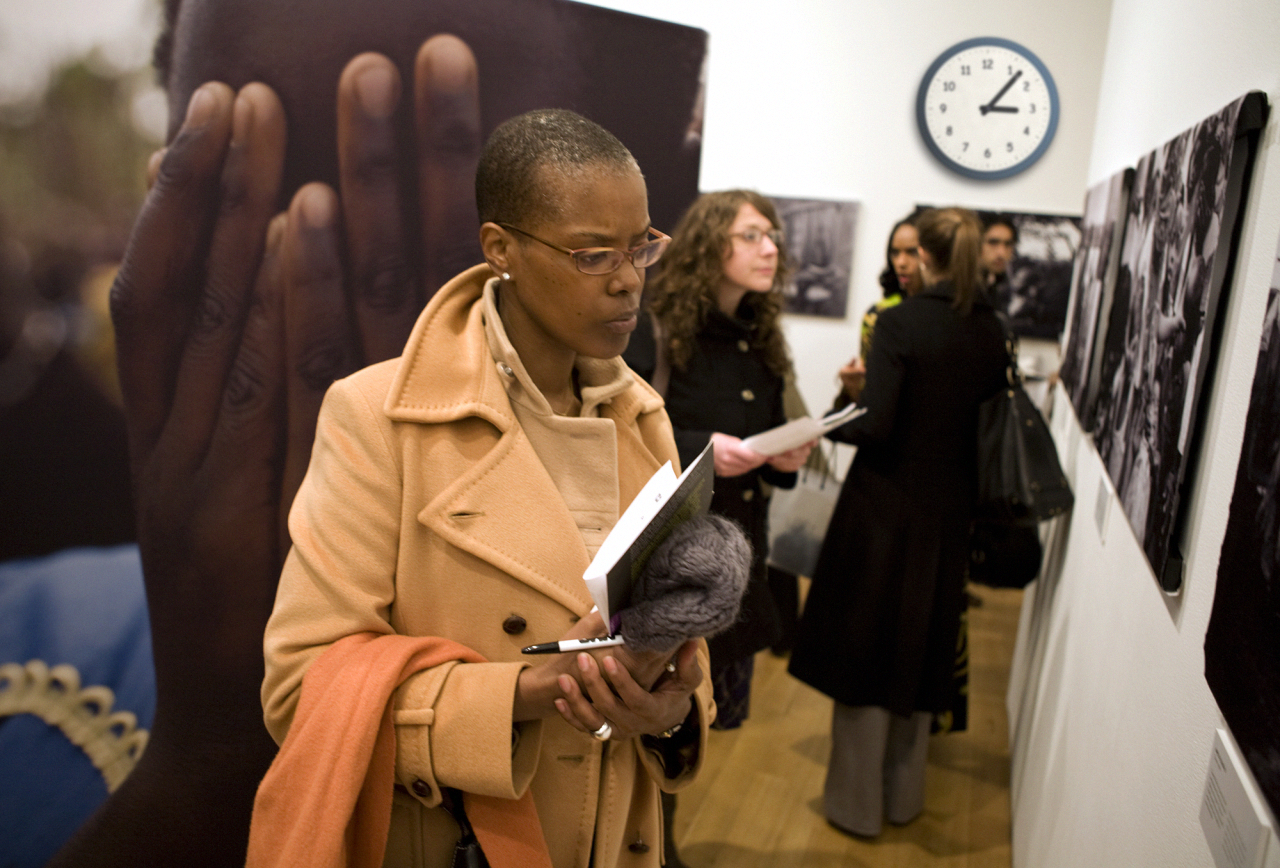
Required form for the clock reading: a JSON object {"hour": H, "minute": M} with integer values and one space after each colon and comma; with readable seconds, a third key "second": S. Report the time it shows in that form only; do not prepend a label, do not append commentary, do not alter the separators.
{"hour": 3, "minute": 7}
